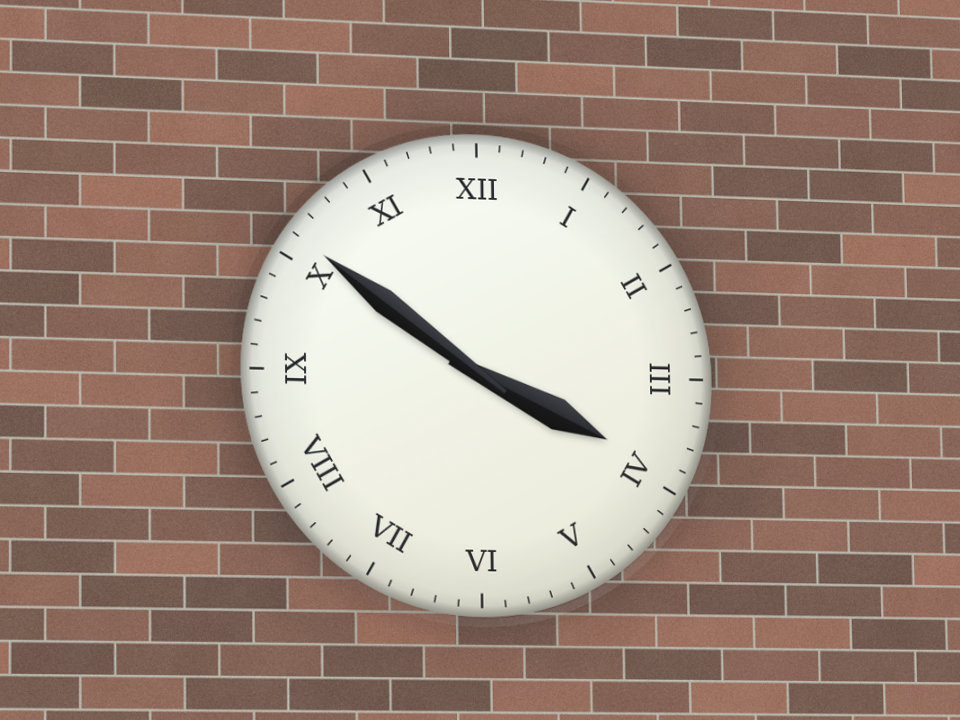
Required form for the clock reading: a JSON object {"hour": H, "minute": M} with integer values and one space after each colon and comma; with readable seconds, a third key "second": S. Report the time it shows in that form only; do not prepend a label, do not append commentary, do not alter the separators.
{"hour": 3, "minute": 51}
